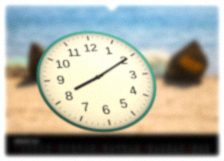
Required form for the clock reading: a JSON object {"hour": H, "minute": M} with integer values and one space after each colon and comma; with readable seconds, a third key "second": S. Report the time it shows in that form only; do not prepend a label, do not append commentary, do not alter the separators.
{"hour": 8, "minute": 10}
